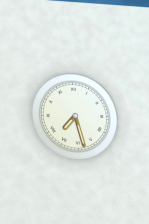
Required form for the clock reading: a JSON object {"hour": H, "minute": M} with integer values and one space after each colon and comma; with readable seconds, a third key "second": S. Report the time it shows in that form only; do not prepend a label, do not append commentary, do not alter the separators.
{"hour": 7, "minute": 28}
